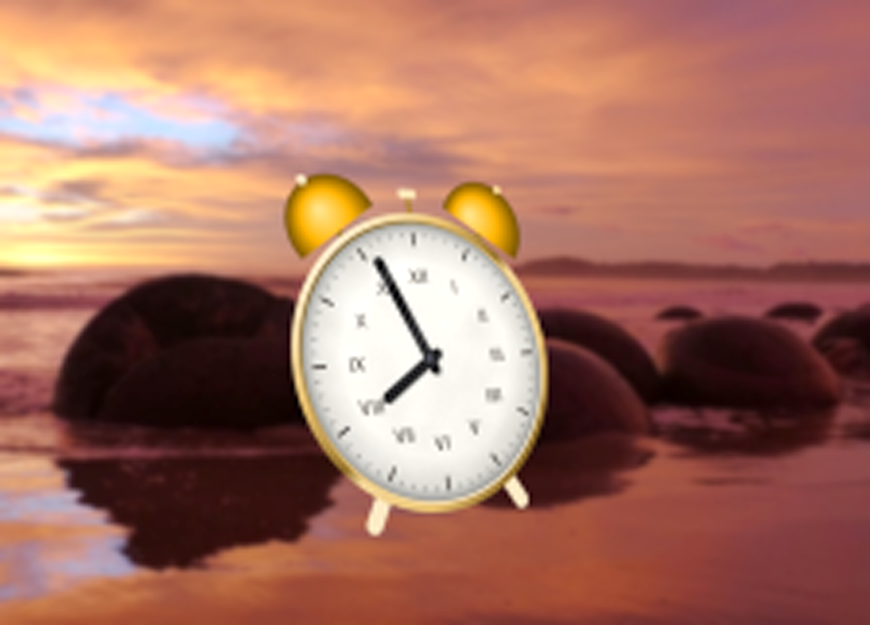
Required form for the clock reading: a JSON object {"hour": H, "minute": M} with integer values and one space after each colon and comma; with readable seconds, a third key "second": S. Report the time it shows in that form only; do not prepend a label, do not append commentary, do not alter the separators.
{"hour": 7, "minute": 56}
